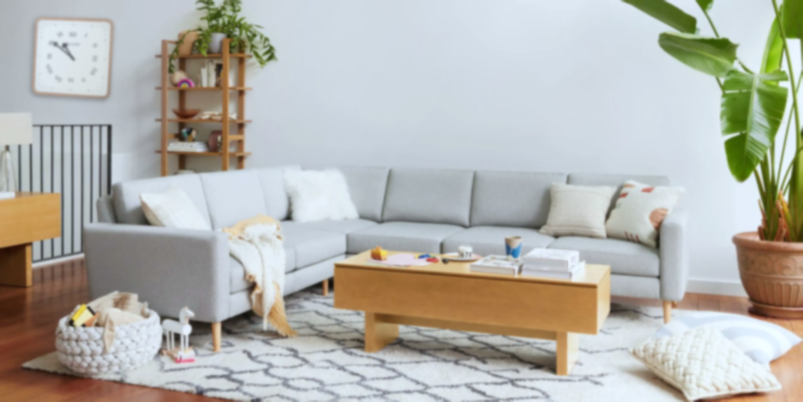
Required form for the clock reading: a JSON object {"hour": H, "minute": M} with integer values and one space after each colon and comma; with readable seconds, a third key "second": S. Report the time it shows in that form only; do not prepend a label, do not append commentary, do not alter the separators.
{"hour": 10, "minute": 51}
